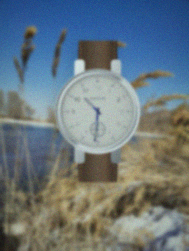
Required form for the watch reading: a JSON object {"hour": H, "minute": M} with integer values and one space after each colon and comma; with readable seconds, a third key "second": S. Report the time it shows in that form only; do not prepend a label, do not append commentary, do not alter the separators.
{"hour": 10, "minute": 31}
